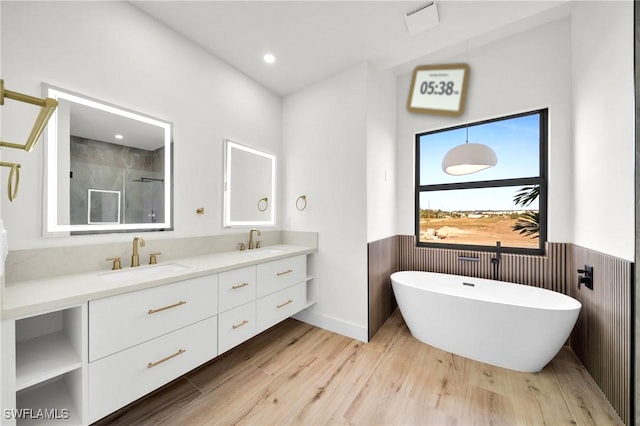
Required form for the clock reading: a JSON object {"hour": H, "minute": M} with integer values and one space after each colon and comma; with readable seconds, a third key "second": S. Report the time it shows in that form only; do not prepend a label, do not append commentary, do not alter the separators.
{"hour": 5, "minute": 38}
